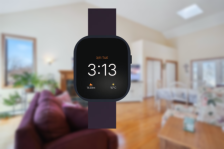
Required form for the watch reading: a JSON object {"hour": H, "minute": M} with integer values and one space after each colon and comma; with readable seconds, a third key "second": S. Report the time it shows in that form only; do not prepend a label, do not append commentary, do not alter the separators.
{"hour": 3, "minute": 13}
